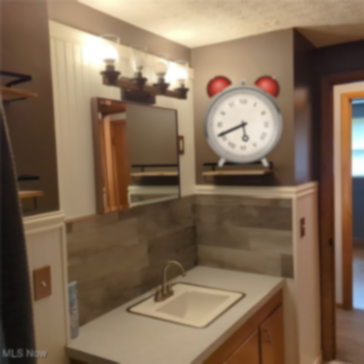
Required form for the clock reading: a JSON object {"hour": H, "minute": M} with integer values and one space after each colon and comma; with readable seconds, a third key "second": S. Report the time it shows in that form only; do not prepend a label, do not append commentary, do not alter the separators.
{"hour": 5, "minute": 41}
